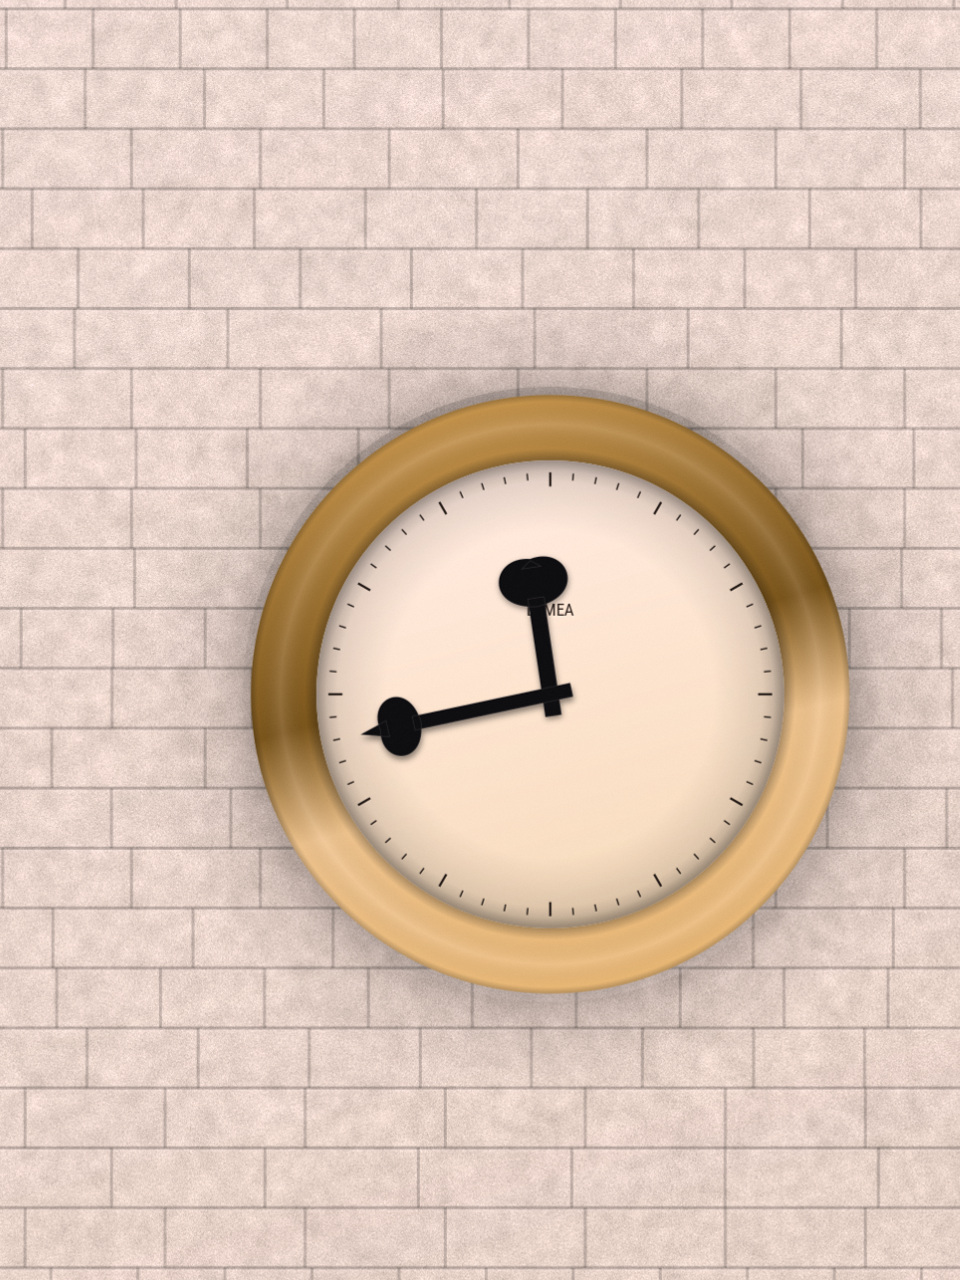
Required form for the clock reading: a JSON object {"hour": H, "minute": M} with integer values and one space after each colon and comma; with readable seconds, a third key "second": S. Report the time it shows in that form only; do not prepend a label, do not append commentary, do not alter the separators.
{"hour": 11, "minute": 43}
